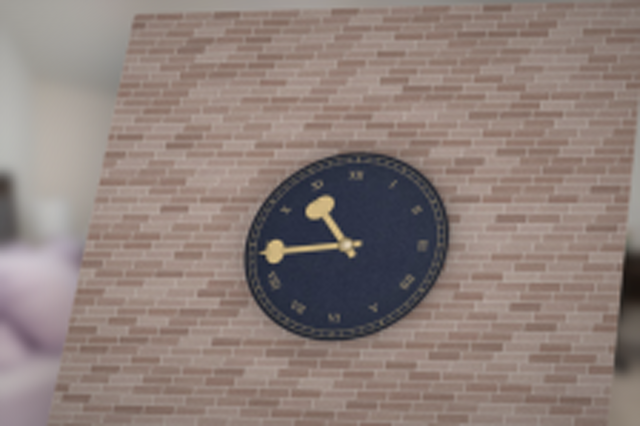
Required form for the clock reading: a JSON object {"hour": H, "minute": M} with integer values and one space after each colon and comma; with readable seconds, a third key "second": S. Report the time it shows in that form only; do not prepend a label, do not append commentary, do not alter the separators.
{"hour": 10, "minute": 44}
